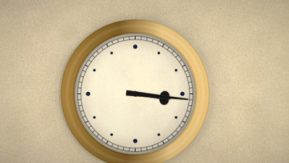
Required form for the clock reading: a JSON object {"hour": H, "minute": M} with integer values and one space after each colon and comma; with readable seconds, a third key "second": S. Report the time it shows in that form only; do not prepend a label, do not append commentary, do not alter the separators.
{"hour": 3, "minute": 16}
